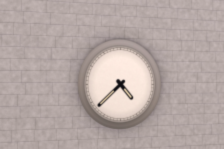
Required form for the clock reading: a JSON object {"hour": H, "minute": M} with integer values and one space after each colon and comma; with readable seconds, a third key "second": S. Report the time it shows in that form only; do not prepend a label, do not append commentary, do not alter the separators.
{"hour": 4, "minute": 38}
